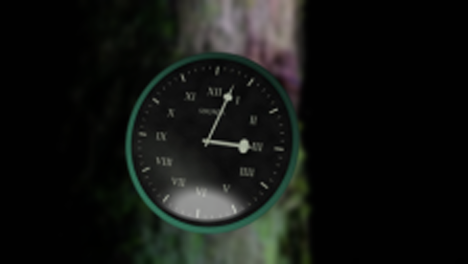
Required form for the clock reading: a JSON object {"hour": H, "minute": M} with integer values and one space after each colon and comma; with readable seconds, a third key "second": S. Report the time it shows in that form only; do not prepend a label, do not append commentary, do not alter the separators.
{"hour": 3, "minute": 3}
